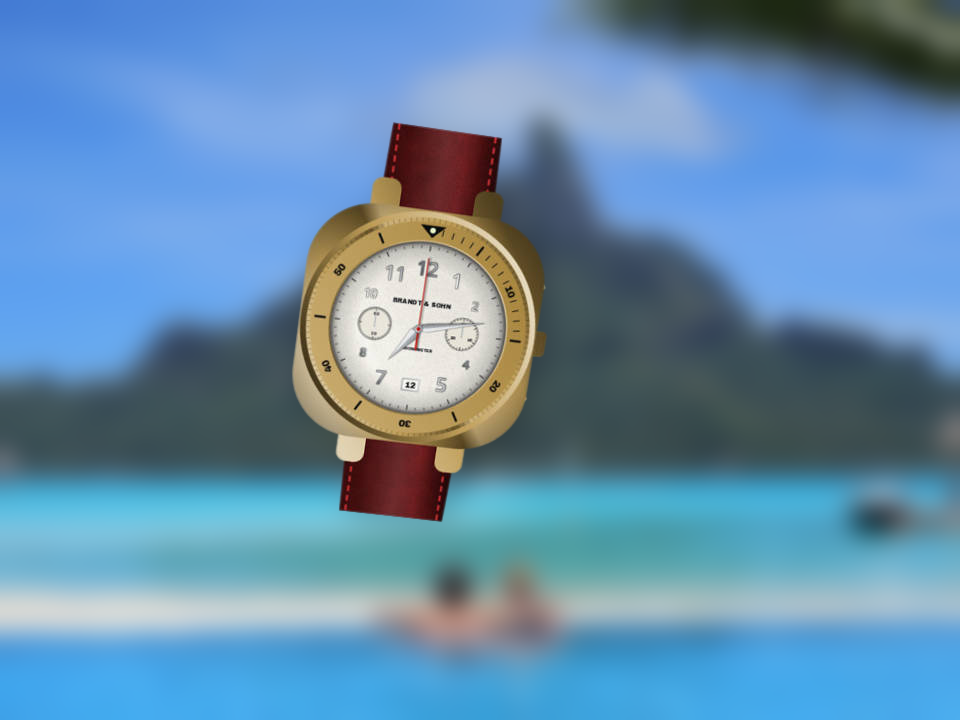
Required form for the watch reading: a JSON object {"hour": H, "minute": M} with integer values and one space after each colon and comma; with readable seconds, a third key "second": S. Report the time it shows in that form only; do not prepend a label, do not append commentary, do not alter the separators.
{"hour": 7, "minute": 13}
